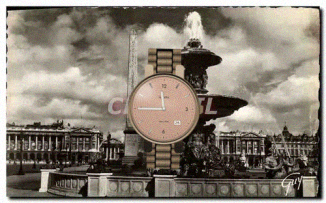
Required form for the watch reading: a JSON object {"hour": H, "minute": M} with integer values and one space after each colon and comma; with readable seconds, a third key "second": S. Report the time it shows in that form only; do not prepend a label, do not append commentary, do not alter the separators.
{"hour": 11, "minute": 45}
